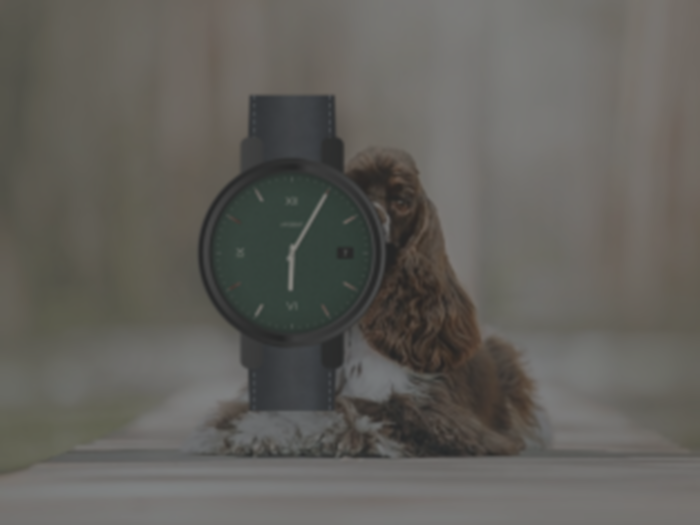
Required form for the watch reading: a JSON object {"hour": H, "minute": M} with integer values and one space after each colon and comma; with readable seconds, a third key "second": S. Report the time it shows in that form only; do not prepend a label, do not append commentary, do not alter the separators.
{"hour": 6, "minute": 5}
